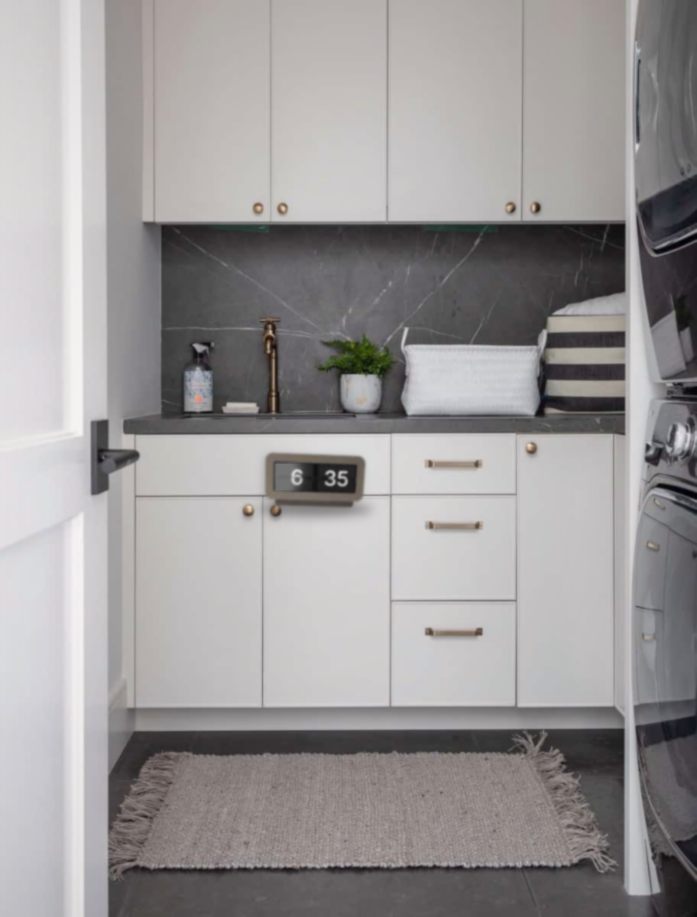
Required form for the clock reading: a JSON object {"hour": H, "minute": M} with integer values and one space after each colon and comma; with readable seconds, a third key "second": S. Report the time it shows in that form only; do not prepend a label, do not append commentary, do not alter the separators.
{"hour": 6, "minute": 35}
